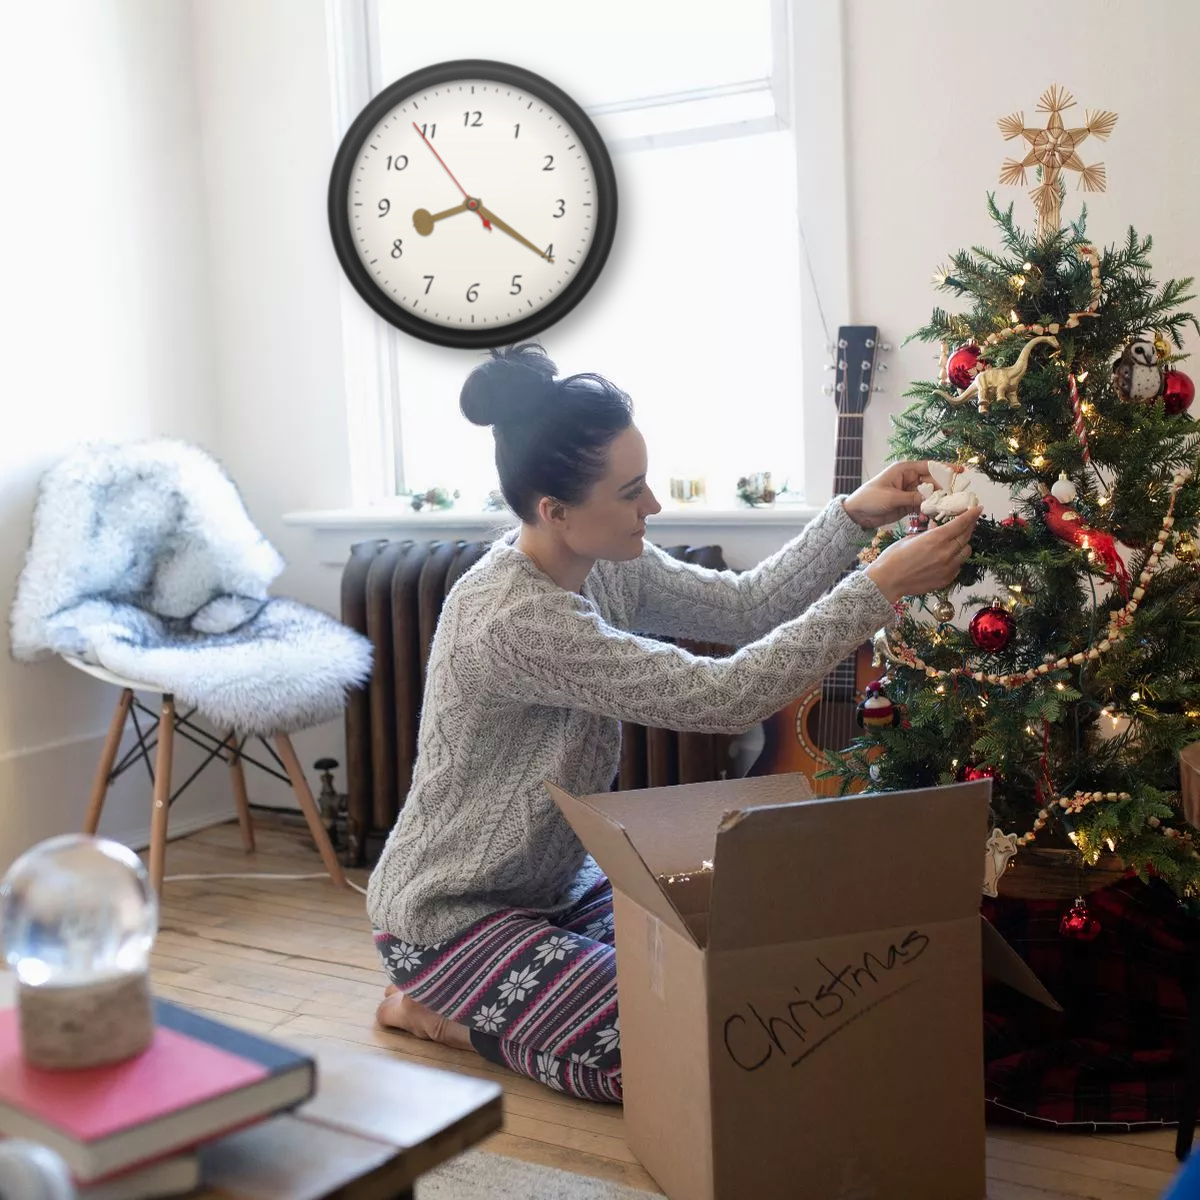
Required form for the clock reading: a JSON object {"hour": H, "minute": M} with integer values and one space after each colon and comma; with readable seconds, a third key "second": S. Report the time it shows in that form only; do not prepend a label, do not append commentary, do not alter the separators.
{"hour": 8, "minute": 20, "second": 54}
